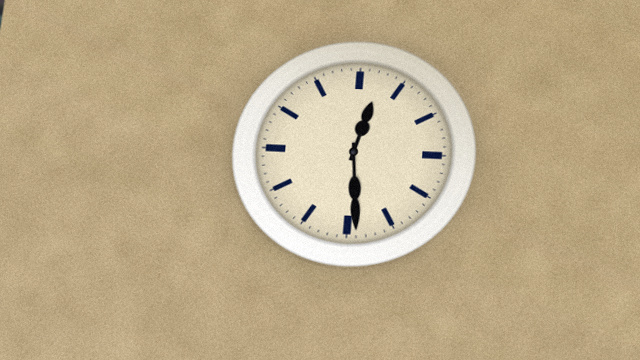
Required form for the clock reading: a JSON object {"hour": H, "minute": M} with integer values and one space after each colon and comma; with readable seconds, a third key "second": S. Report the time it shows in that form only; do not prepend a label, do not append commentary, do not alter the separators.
{"hour": 12, "minute": 29}
